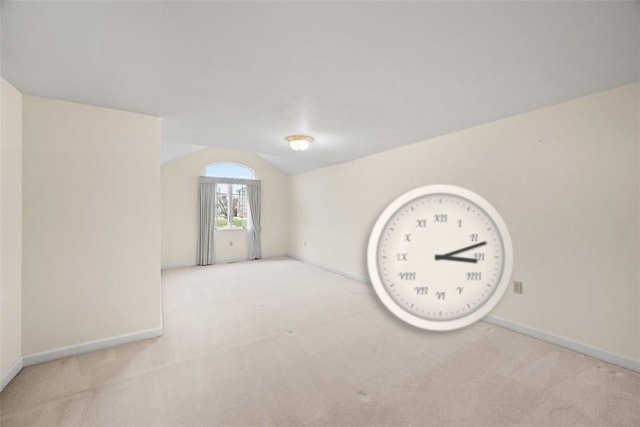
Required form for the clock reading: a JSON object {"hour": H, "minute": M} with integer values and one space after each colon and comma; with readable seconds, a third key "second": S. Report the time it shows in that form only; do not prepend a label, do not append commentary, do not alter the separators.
{"hour": 3, "minute": 12}
